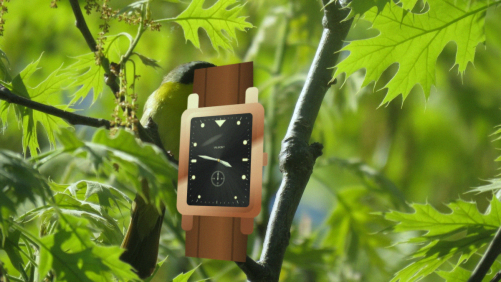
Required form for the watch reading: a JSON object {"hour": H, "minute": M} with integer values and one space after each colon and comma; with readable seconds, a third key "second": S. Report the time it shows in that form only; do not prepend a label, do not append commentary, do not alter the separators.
{"hour": 3, "minute": 47}
